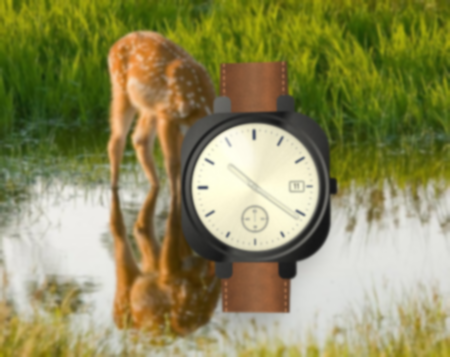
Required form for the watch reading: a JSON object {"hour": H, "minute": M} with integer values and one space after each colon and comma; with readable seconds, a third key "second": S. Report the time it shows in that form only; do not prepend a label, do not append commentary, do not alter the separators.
{"hour": 10, "minute": 21}
